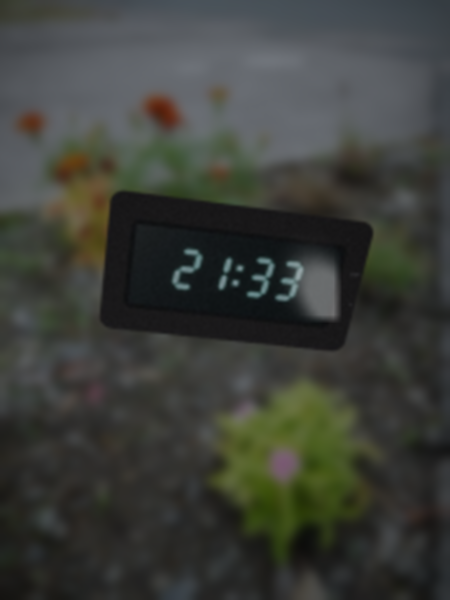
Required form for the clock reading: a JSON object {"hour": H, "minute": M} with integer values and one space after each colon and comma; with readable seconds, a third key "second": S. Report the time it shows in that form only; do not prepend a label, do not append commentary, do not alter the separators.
{"hour": 21, "minute": 33}
